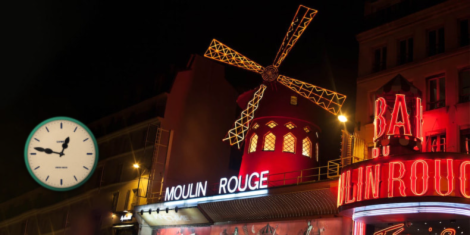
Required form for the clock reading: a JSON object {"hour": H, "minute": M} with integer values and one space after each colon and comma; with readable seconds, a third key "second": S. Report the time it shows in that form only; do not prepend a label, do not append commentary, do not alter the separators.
{"hour": 12, "minute": 47}
